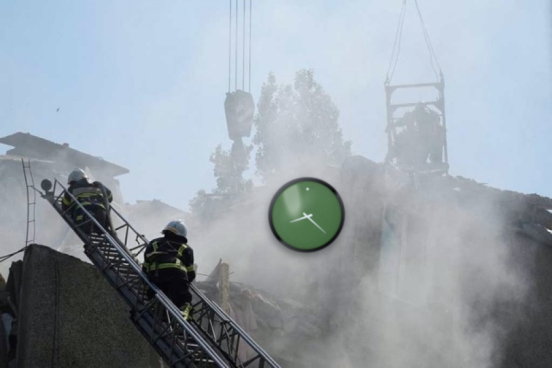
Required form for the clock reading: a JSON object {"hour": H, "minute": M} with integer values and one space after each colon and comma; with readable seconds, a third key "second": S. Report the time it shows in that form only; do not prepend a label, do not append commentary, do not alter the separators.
{"hour": 8, "minute": 22}
